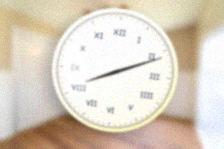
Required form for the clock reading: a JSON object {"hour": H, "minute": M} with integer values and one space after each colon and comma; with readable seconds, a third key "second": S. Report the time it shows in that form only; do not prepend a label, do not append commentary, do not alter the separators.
{"hour": 8, "minute": 11}
